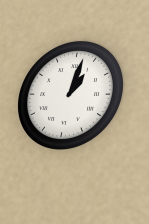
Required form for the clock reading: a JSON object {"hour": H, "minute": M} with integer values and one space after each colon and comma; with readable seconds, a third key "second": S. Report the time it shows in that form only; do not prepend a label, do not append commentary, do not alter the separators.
{"hour": 1, "minute": 2}
